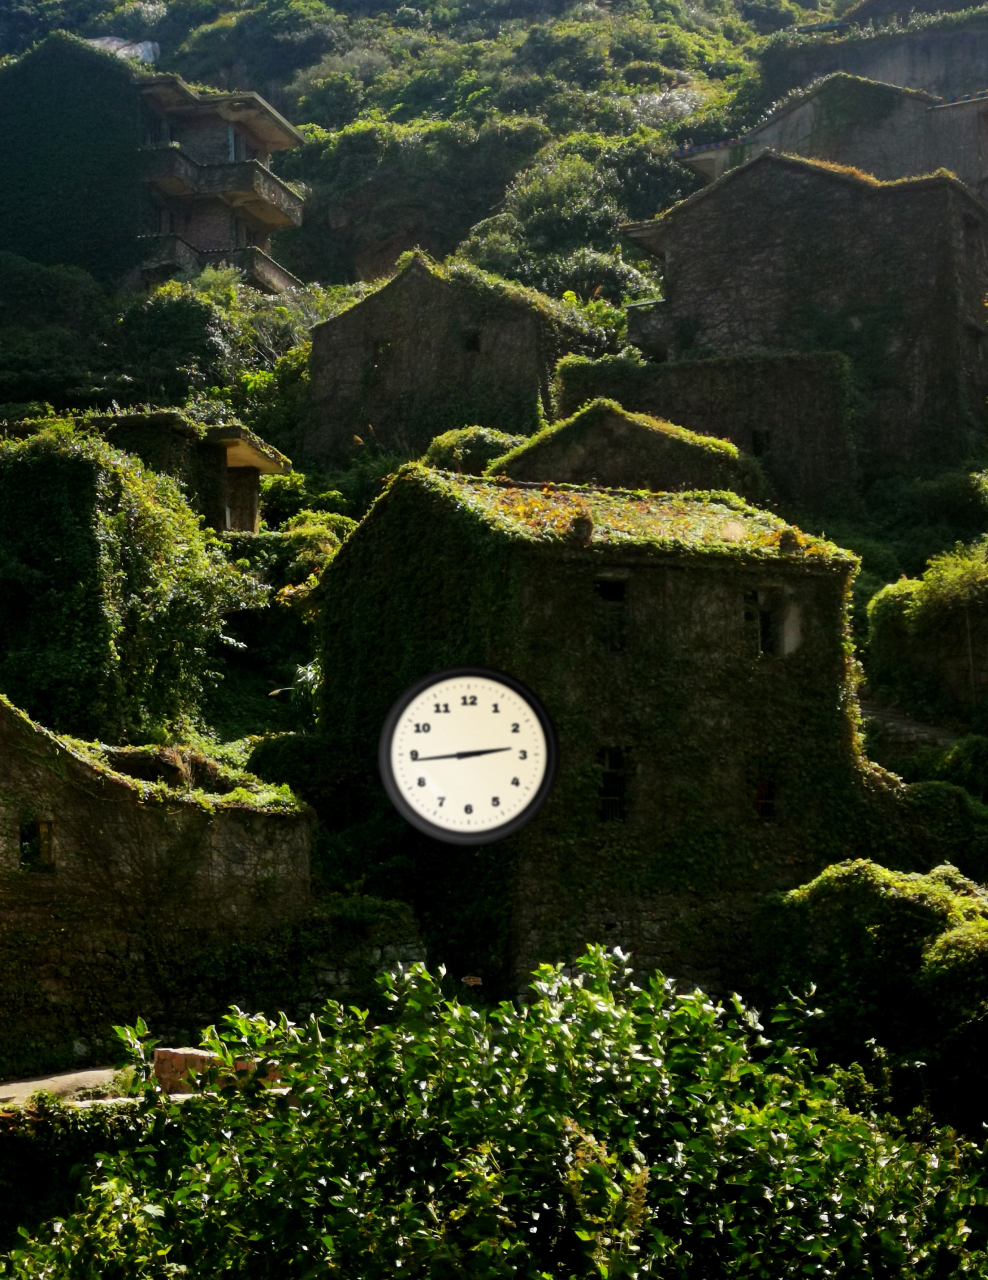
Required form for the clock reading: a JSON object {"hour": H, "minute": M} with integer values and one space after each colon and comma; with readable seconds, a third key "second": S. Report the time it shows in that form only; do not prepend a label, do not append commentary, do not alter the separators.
{"hour": 2, "minute": 44}
